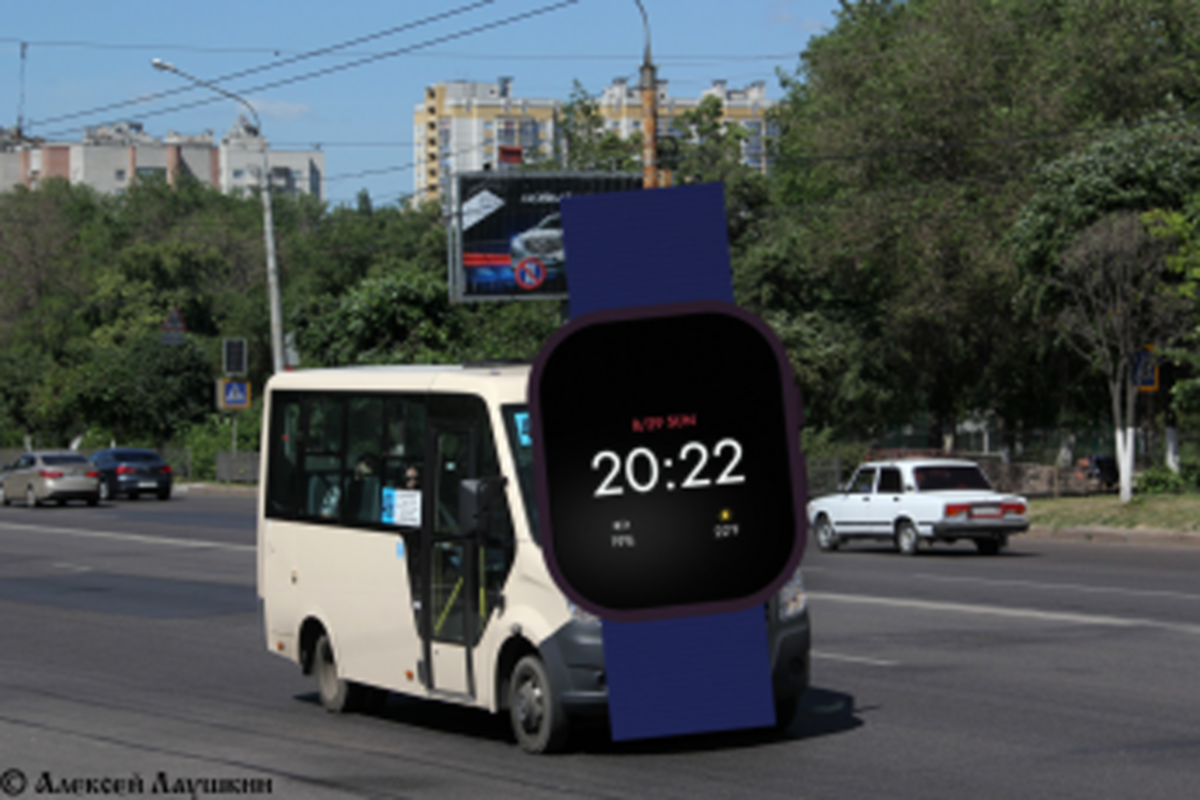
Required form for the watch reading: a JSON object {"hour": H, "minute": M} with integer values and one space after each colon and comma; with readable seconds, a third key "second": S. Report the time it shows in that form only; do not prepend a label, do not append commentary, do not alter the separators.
{"hour": 20, "minute": 22}
